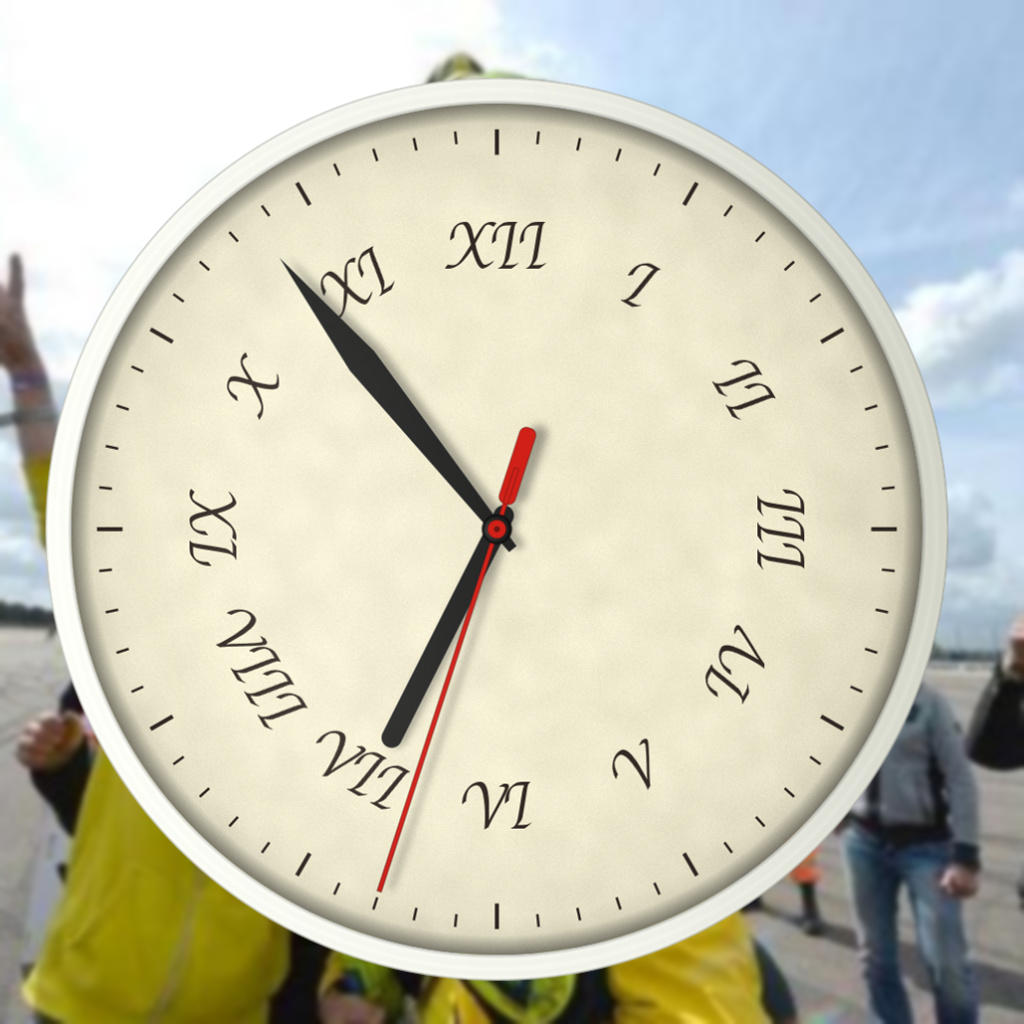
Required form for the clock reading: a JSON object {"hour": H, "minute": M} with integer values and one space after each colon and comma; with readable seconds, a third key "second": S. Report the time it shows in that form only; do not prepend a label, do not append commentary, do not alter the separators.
{"hour": 6, "minute": 53, "second": 33}
